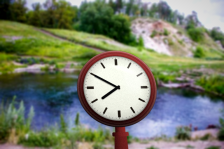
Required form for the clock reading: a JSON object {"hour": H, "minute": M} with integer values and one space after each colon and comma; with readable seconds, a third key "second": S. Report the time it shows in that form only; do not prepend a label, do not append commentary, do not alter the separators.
{"hour": 7, "minute": 50}
